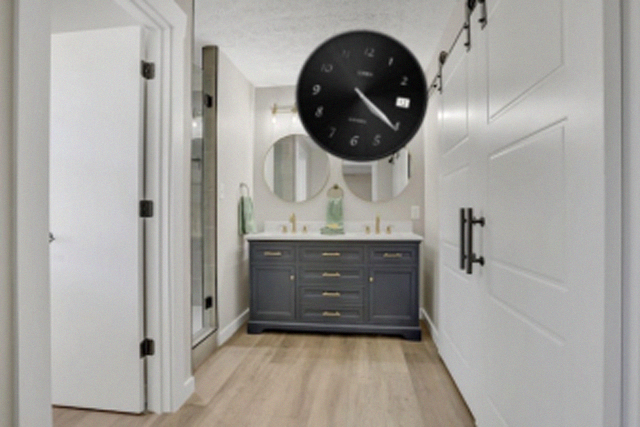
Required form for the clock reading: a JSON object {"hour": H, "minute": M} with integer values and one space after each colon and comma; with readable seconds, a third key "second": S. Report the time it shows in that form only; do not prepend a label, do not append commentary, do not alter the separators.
{"hour": 4, "minute": 21}
